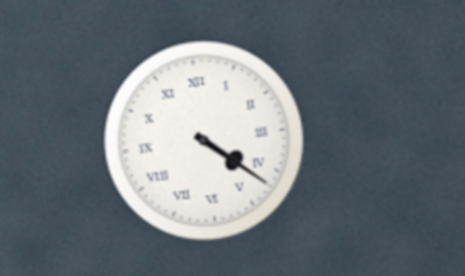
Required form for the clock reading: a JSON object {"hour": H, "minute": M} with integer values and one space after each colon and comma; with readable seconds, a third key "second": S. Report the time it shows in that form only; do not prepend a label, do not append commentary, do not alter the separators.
{"hour": 4, "minute": 22}
